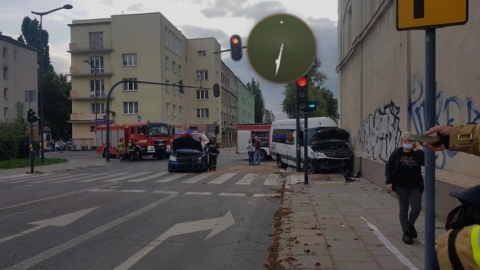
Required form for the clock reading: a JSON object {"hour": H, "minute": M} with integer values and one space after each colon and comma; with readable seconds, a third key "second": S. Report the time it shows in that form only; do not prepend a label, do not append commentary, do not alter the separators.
{"hour": 6, "minute": 32}
